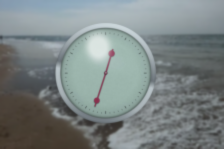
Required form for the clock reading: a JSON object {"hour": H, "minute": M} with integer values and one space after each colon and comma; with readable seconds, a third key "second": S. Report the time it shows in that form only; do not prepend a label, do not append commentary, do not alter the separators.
{"hour": 12, "minute": 33}
